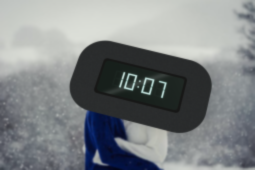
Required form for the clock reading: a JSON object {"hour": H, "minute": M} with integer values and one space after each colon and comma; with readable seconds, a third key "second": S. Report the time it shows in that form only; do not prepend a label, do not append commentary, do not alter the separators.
{"hour": 10, "minute": 7}
